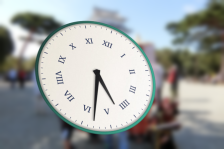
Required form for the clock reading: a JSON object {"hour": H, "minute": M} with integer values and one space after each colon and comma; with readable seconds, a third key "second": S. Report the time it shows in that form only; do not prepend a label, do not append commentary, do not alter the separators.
{"hour": 4, "minute": 28}
